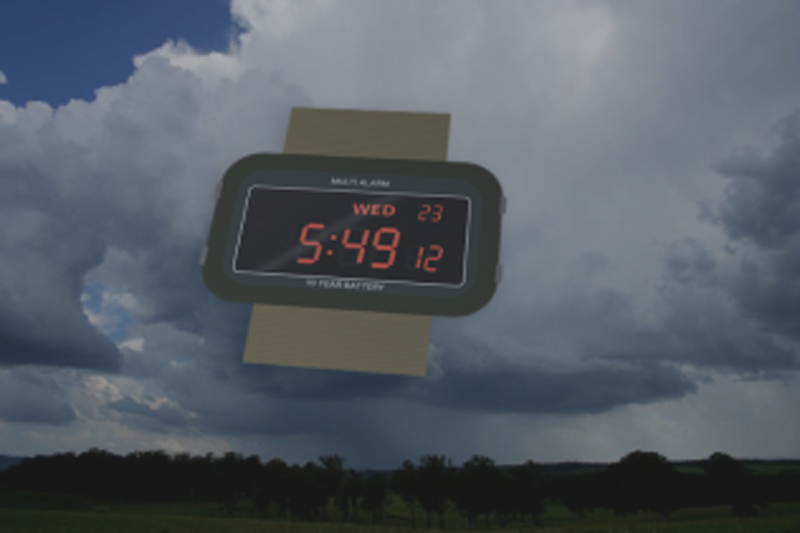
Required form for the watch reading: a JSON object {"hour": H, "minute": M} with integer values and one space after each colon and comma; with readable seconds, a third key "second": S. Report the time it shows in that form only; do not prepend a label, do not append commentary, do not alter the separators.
{"hour": 5, "minute": 49, "second": 12}
